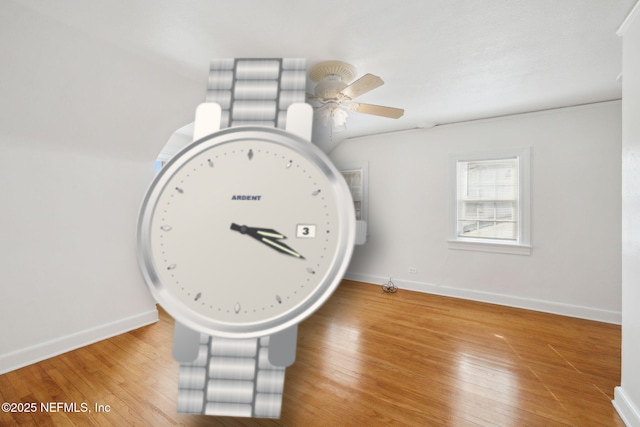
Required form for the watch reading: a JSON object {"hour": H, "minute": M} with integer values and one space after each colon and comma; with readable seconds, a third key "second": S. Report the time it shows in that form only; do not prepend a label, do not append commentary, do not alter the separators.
{"hour": 3, "minute": 19}
